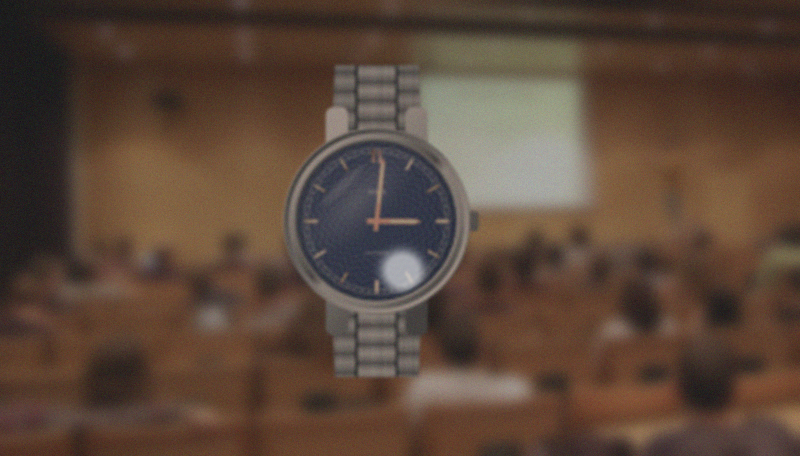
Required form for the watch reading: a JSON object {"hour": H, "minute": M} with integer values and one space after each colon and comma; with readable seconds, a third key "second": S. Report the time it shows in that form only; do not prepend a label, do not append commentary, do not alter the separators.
{"hour": 3, "minute": 1}
